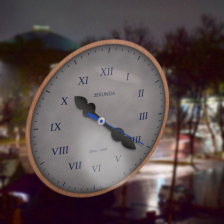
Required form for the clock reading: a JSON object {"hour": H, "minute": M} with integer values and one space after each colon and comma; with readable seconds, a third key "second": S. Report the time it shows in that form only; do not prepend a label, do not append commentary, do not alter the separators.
{"hour": 10, "minute": 21, "second": 20}
